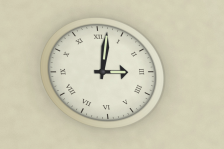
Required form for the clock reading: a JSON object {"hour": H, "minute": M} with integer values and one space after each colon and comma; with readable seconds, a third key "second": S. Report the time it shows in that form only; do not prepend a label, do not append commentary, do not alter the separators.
{"hour": 3, "minute": 2}
